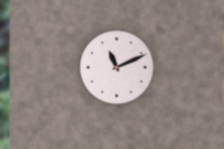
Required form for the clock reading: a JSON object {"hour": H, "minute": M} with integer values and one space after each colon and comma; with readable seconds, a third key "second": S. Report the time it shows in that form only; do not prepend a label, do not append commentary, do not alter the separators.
{"hour": 11, "minute": 11}
